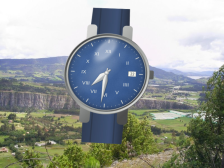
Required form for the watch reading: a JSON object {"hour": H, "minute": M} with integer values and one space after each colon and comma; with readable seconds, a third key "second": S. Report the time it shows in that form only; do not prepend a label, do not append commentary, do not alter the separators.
{"hour": 7, "minute": 31}
